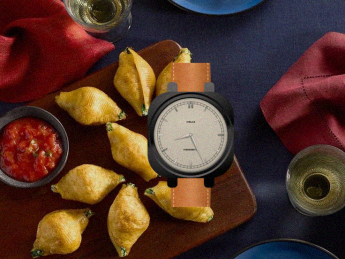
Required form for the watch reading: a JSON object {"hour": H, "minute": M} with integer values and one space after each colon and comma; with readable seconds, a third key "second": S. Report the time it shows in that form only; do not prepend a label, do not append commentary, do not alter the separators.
{"hour": 8, "minute": 26}
